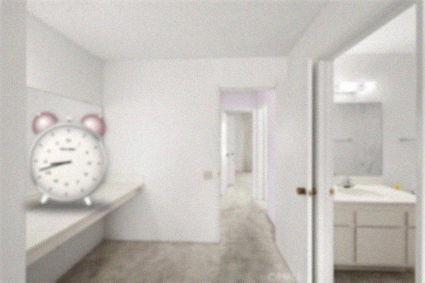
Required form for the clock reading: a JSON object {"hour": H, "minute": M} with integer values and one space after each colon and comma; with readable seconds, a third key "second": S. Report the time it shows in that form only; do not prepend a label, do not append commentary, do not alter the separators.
{"hour": 8, "minute": 42}
